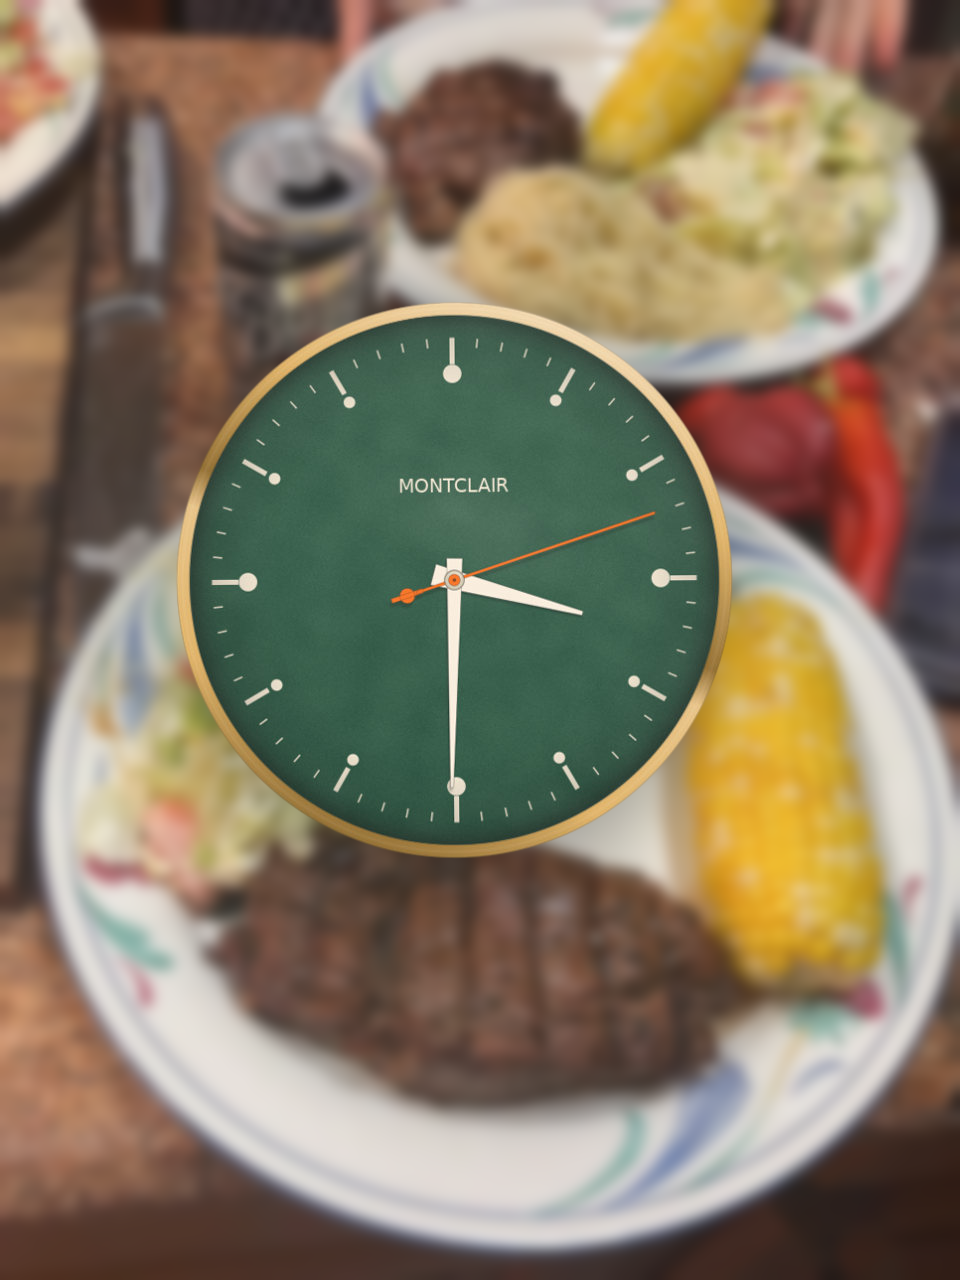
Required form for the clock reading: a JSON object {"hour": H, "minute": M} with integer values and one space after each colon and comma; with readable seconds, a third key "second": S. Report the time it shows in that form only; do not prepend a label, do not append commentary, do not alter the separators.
{"hour": 3, "minute": 30, "second": 12}
